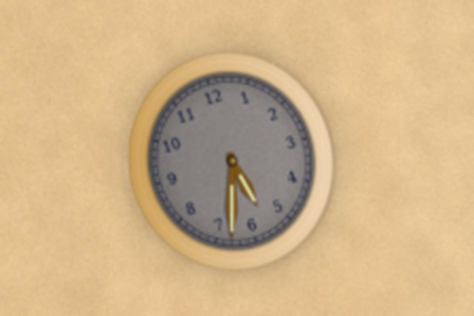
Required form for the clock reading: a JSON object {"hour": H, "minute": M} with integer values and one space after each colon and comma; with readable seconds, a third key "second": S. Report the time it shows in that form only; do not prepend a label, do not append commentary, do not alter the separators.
{"hour": 5, "minute": 33}
